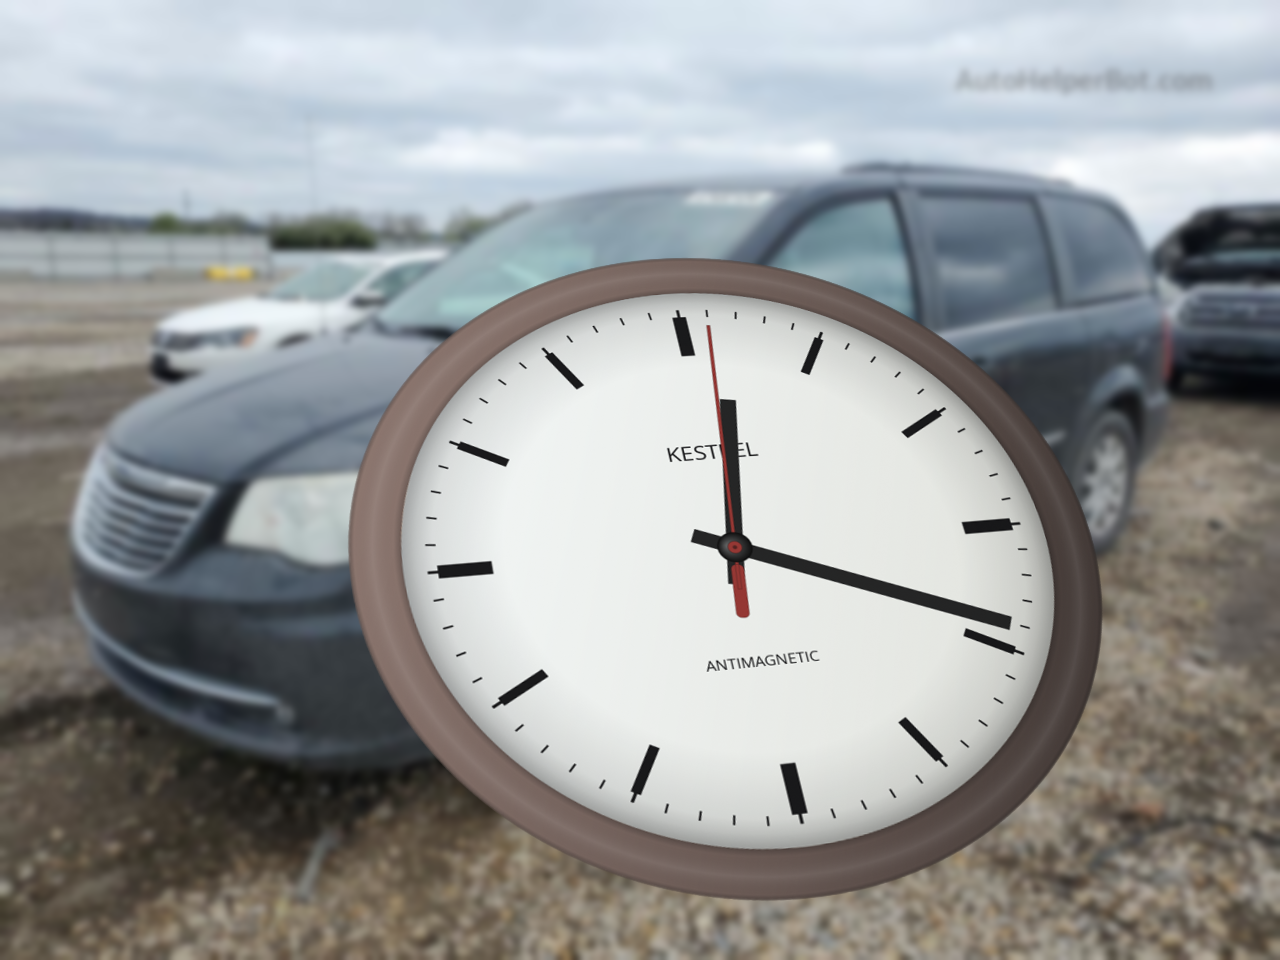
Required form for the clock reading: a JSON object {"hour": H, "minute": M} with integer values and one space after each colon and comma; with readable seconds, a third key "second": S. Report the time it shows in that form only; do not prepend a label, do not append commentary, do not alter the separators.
{"hour": 12, "minute": 19, "second": 1}
